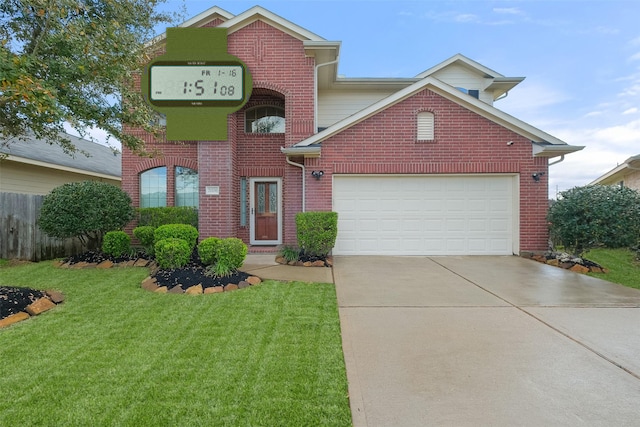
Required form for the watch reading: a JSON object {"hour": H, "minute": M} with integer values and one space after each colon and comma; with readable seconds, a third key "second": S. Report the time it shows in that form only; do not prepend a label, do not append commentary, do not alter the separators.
{"hour": 1, "minute": 51, "second": 8}
